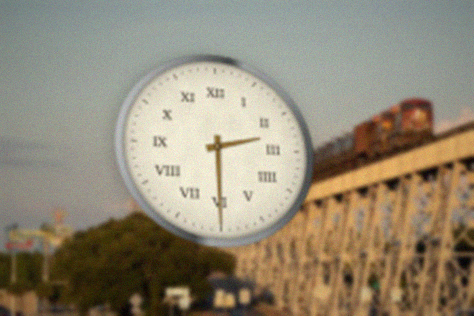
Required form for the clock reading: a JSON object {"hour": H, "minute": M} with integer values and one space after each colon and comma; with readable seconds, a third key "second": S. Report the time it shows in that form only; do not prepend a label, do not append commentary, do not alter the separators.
{"hour": 2, "minute": 30}
